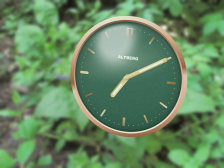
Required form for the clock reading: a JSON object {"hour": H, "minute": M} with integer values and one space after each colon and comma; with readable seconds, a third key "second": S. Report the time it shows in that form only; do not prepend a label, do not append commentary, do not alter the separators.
{"hour": 7, "minute": 10}
